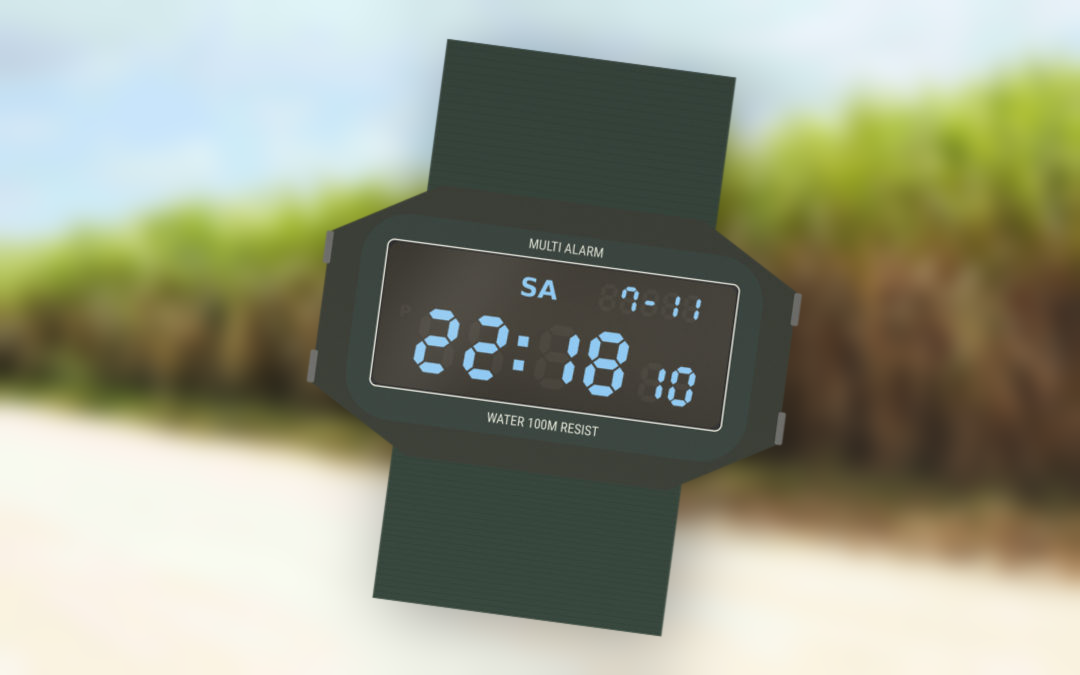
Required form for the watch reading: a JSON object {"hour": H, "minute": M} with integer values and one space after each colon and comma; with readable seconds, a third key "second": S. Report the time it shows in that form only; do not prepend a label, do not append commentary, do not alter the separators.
{"hour": 22, "minute": 18, "second": 10}
